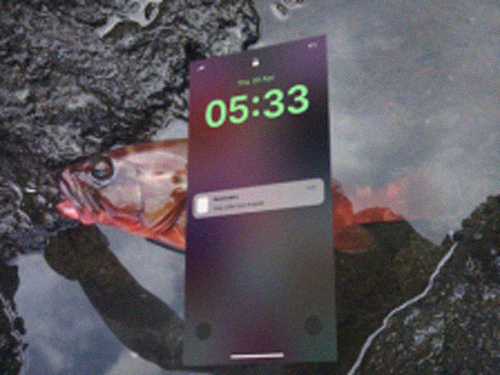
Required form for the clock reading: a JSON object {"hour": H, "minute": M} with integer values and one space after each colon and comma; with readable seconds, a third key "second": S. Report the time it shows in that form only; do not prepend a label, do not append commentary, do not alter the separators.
{"hour": 5, "minute": 33}
